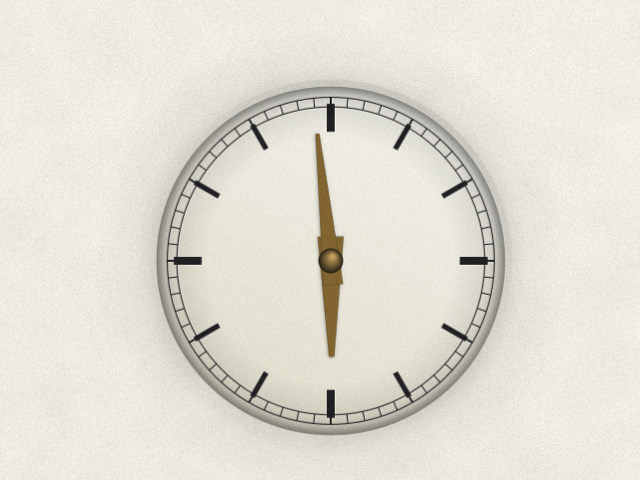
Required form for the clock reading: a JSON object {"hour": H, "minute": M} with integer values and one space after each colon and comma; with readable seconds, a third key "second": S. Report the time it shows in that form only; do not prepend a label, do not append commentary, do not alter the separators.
{"hour": 5, "minute": 59}
